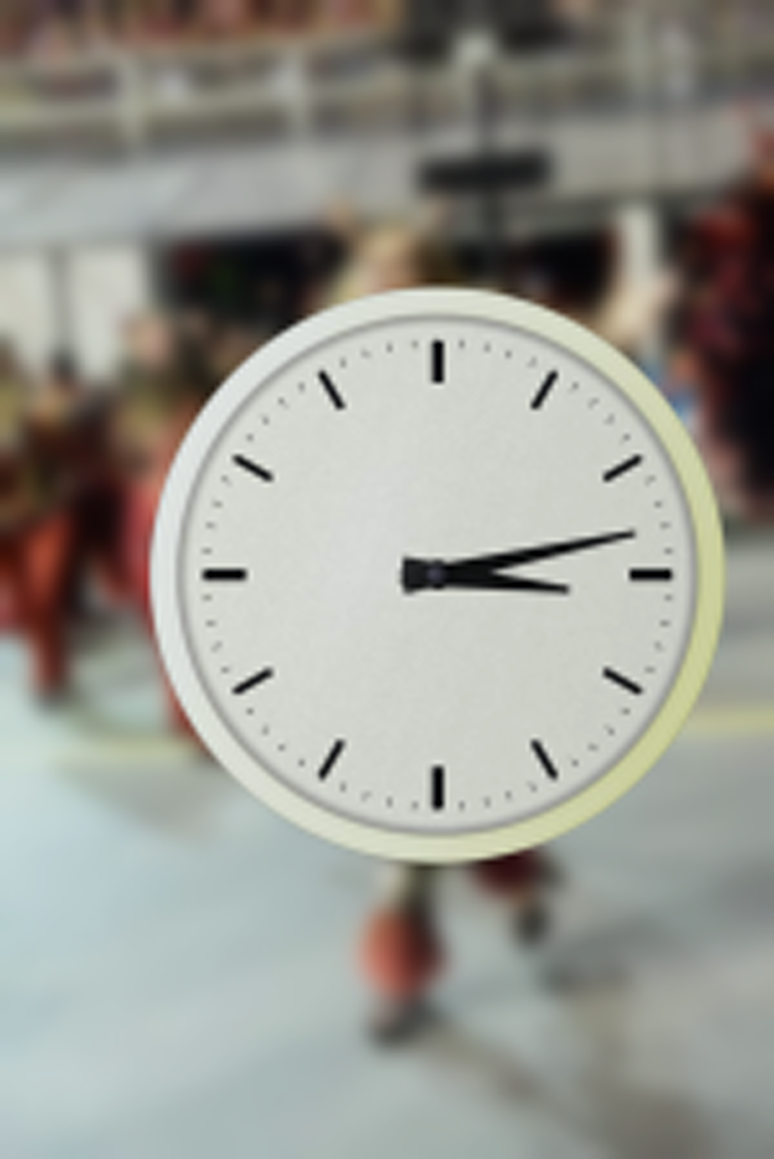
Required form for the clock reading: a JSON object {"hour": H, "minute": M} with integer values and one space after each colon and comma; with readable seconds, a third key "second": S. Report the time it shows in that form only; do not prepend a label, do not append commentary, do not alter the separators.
{"hour": 3, "minute": 13}
